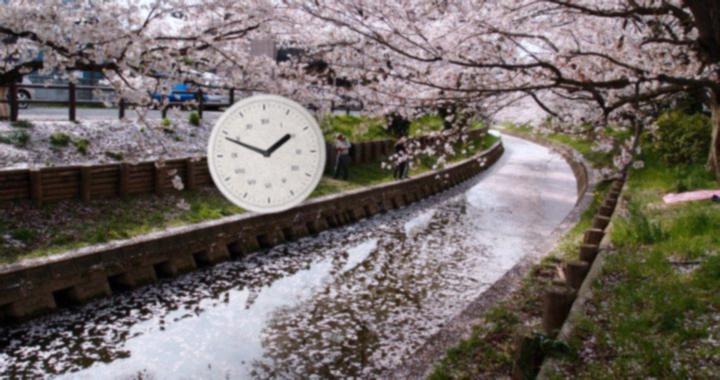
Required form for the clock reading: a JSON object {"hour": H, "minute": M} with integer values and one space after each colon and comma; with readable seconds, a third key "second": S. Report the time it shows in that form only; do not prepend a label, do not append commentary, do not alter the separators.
{"hour": 1, "minute": 49}
